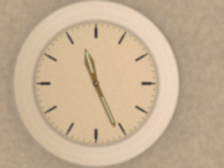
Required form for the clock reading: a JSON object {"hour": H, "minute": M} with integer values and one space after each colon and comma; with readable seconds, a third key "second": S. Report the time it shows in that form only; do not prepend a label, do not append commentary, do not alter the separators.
{"hour": 11, "minute": 26}
